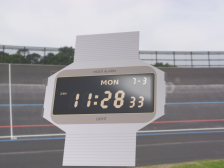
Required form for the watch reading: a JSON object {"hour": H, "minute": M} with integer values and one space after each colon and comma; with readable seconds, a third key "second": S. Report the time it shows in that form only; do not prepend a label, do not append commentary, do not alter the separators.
{"hour": 11, "minute": 28, "second": 33}
